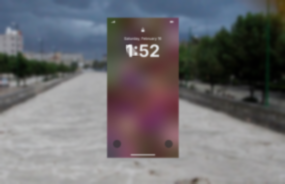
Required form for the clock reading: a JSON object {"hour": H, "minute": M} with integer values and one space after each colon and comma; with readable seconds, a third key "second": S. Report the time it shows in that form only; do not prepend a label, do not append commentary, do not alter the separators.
{"hour": 1, "minute": 52}
